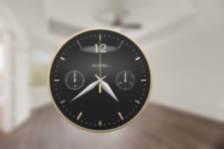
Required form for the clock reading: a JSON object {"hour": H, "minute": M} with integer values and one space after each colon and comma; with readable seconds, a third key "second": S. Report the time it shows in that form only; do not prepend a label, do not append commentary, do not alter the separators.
{"hour": 4, "minute": 39}
